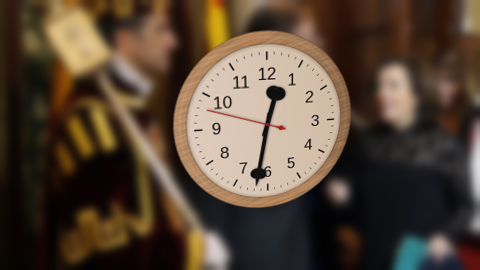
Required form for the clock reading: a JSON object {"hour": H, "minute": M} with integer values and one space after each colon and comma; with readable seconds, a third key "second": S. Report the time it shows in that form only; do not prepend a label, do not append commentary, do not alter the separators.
{"hour": 12, "minute": 31, "second": 48}
